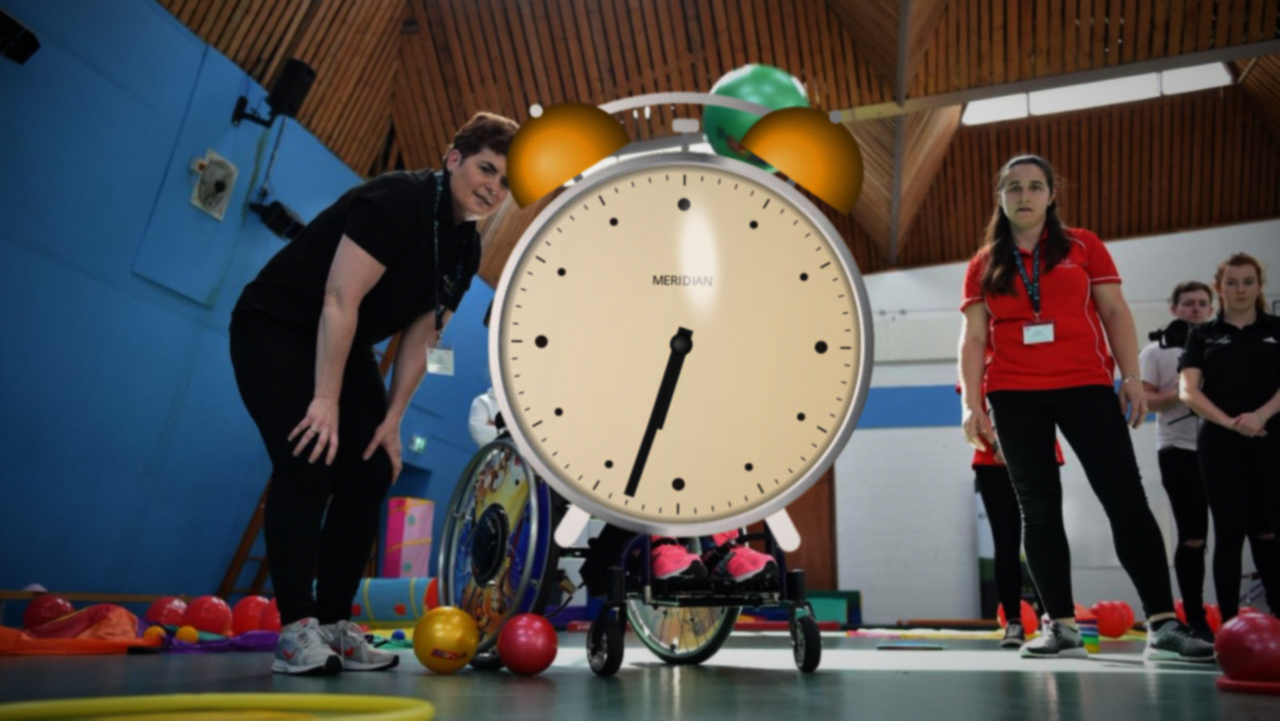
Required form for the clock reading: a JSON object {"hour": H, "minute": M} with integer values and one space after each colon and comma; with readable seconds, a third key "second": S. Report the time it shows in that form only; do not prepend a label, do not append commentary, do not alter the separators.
{"hour": 6, "minute": 33}
